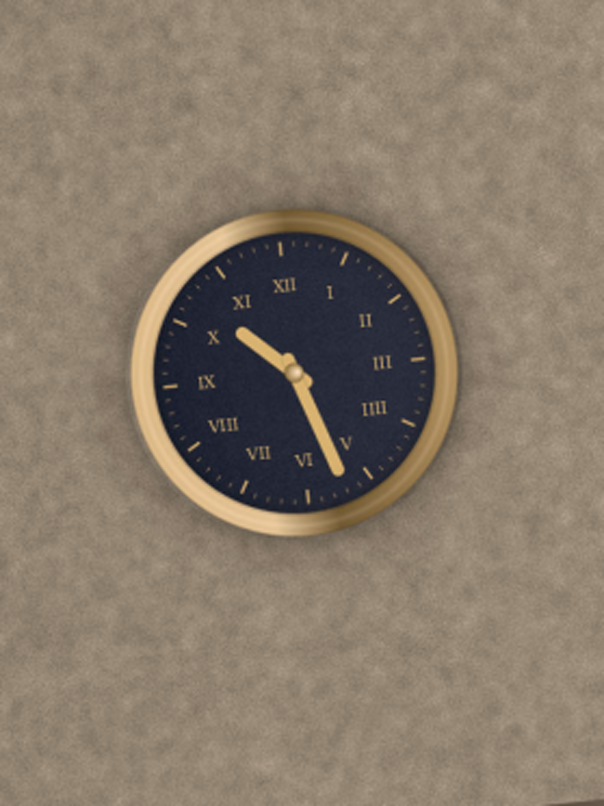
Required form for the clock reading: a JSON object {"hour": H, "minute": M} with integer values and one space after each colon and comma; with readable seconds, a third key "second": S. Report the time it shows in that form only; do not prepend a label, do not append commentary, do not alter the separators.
{"hour": 10, "minute": 27}
